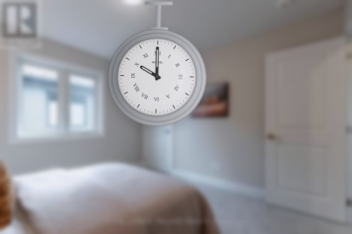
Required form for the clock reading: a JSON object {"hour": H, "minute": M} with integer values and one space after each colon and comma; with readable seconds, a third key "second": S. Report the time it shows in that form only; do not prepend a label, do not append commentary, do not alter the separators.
{"hour": 10, "minute": 0}
